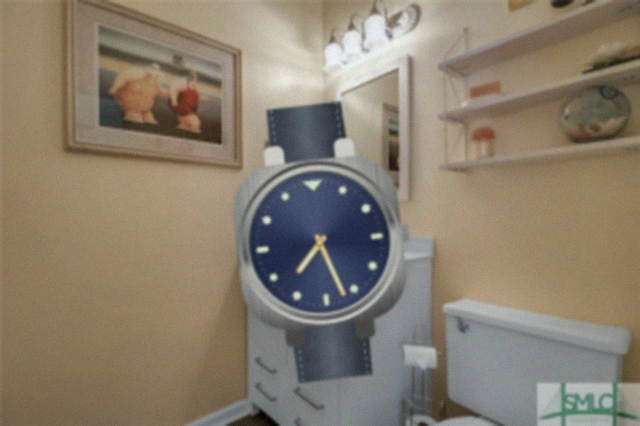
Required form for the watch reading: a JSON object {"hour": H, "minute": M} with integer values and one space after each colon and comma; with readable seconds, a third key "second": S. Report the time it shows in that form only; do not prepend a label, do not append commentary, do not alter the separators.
{"hour": 7, "minute": 27}
